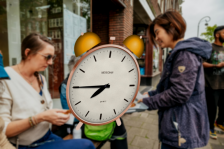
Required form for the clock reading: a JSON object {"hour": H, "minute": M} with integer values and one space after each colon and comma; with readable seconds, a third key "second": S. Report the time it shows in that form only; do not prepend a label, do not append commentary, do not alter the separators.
{"hour": 7, "minute": 45}
